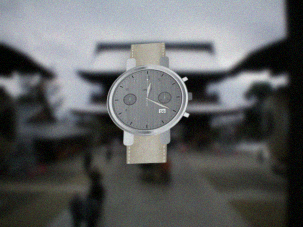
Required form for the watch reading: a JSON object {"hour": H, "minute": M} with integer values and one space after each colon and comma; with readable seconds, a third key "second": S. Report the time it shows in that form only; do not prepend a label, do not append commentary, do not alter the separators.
{"hour": 12, "minute": 20}
